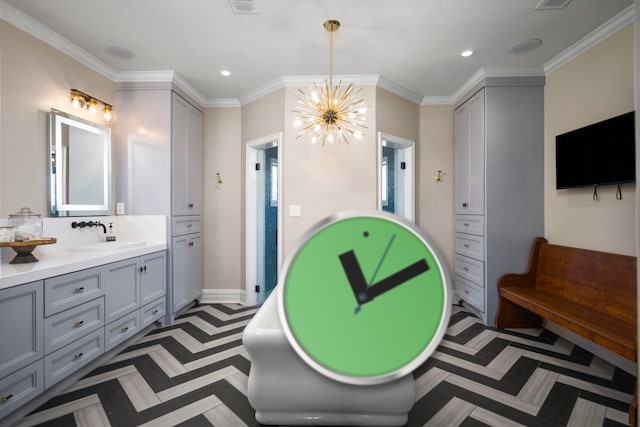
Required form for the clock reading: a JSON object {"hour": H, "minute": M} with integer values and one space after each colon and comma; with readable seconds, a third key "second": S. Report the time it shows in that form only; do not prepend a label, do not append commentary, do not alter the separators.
{"hour": 11, "minute": 10, "second": 4}
